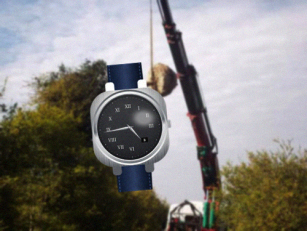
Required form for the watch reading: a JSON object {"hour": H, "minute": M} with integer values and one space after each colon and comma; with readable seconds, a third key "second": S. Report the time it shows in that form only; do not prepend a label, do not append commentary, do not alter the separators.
{"hour": 4, "minute": 44}
